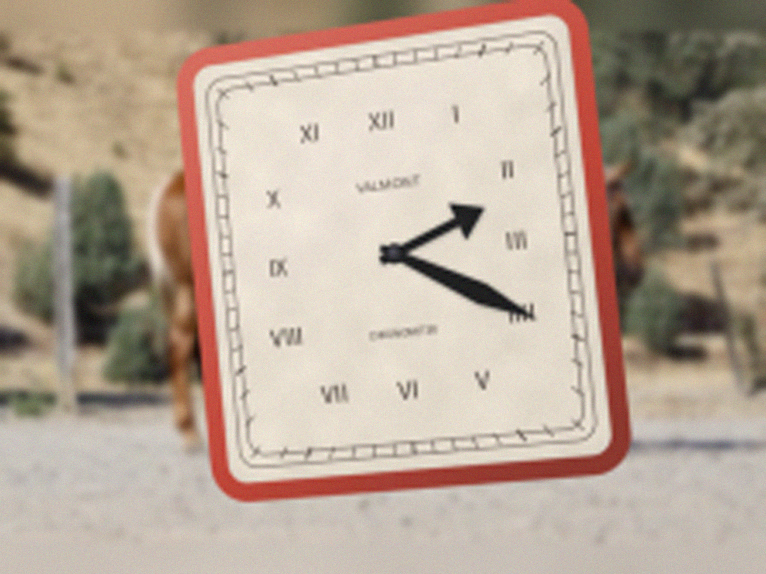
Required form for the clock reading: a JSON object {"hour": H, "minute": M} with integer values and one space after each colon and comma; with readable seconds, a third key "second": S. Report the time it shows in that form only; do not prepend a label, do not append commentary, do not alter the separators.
{"hour": 2, "minute": 20}
